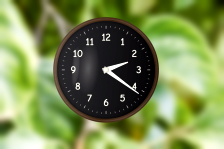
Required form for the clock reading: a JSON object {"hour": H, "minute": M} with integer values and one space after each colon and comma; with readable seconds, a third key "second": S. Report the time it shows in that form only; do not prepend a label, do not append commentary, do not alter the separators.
{"hour": 2, "minute": 21}
